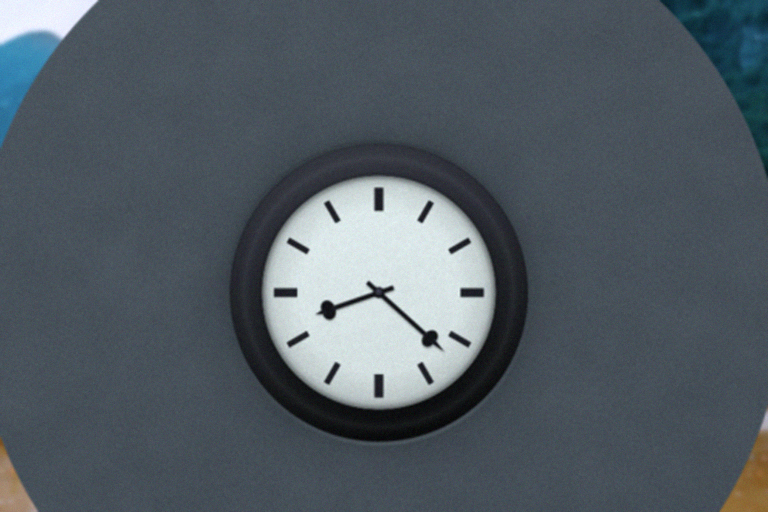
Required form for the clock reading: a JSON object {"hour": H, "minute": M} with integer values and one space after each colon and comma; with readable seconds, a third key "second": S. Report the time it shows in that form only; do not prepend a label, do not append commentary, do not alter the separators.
{"hour": 8, "minute": 22}
